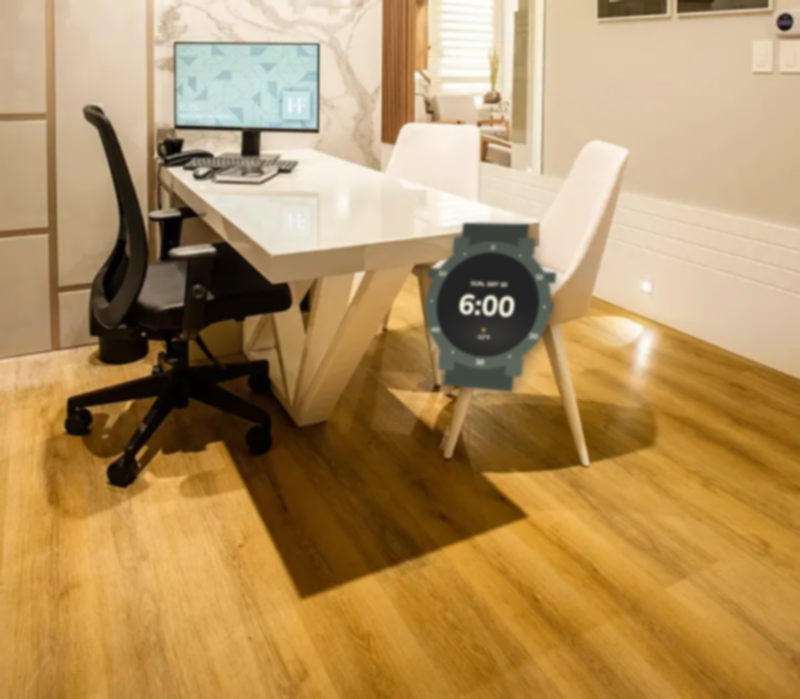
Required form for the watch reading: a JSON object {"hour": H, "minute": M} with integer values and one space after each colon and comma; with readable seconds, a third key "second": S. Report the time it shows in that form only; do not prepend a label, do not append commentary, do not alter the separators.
{"hour": 6, "minute": 0}
